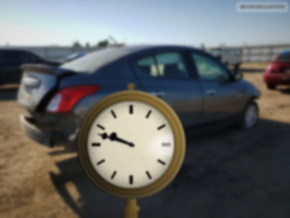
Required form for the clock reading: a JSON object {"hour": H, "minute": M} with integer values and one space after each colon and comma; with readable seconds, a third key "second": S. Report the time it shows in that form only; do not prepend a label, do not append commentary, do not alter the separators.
{"hour": 9, "minute": 48}
